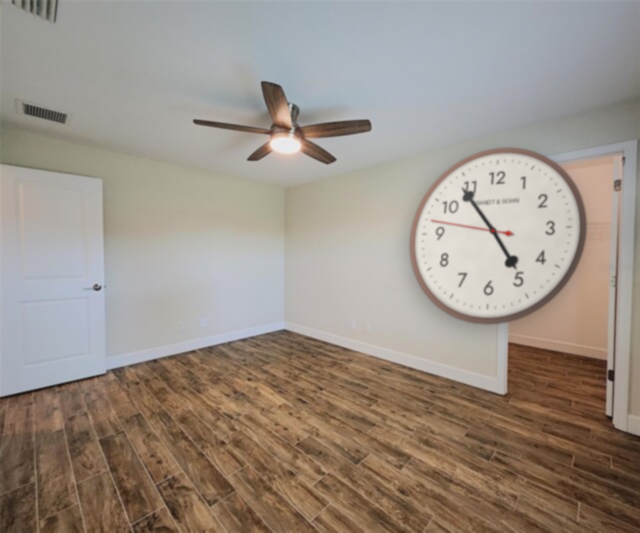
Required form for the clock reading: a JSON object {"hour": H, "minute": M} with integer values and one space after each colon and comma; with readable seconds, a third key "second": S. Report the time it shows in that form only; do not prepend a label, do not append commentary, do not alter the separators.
{"hour": 4, "minute": 53, "second": 47}
